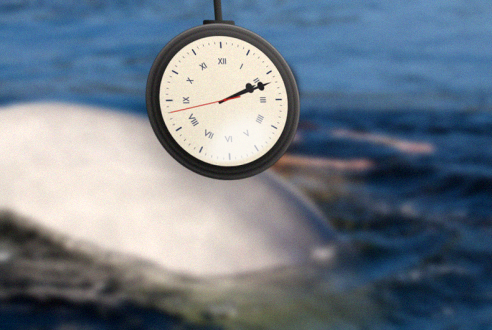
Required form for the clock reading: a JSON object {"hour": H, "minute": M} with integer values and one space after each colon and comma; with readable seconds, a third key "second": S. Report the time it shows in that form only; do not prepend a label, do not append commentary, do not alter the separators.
{"hour": 2, "minute": 11, "second": 43}
